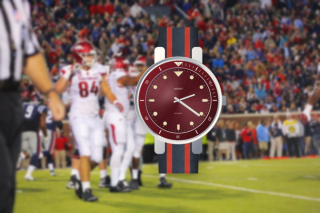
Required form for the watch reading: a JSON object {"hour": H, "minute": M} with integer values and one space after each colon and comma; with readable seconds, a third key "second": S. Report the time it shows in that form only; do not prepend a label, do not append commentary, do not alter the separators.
{"hour": 2, "minute": 21}
